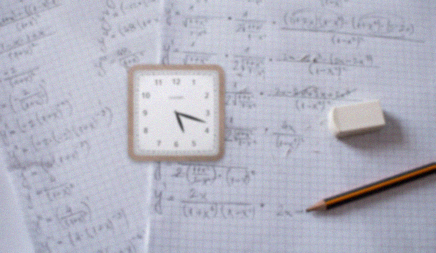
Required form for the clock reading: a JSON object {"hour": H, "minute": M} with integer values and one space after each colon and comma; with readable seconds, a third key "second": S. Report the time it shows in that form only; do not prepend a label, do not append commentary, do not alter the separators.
{"hour": 5, "minute": 18}
